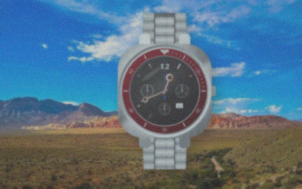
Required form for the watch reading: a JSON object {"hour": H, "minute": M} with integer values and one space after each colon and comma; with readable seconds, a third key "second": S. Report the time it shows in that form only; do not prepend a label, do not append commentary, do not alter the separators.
{"hour": 12, "minute": 41}
